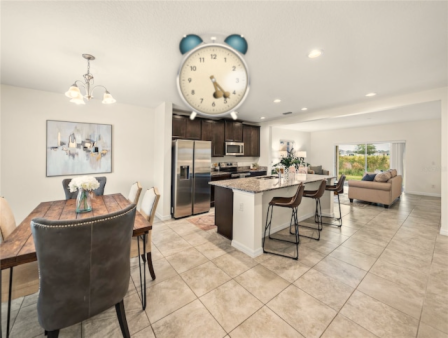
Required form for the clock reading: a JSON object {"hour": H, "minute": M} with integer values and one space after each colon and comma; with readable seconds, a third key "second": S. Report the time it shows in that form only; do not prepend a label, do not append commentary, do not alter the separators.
{"hour": 5, "minute": 23}
